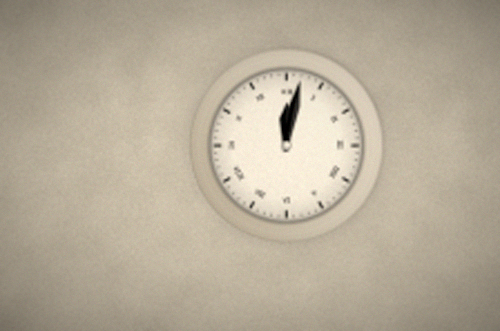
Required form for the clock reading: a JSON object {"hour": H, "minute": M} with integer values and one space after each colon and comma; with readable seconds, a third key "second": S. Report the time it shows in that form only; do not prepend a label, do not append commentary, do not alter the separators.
{"hour": 12, "minute": 2}
